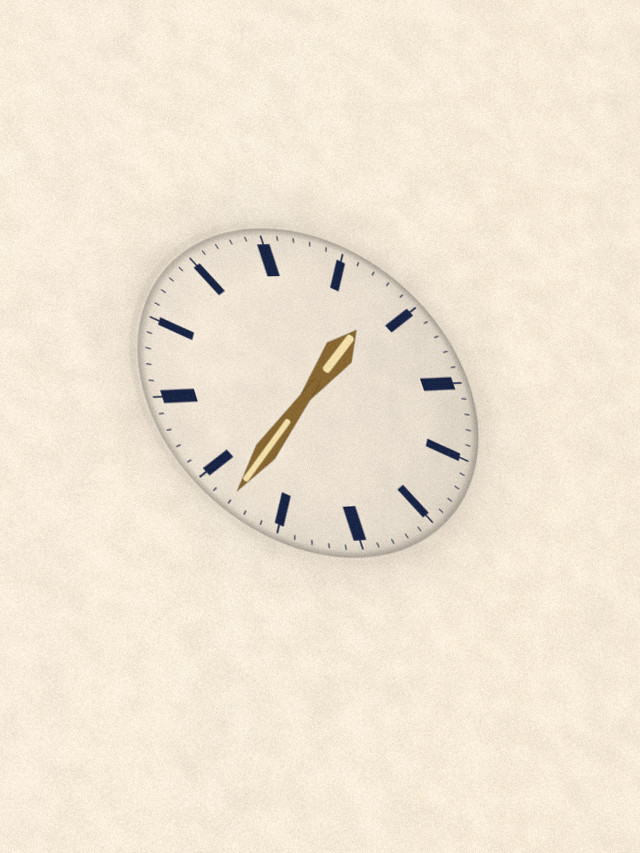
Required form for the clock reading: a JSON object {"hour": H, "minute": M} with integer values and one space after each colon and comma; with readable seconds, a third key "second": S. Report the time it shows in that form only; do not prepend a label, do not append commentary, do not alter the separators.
{"hour": 1, "minute": 38}
